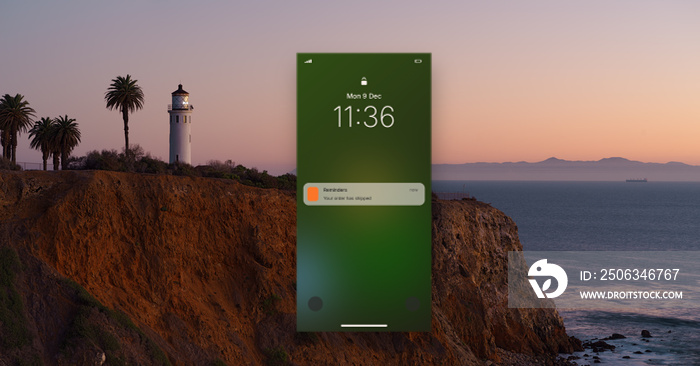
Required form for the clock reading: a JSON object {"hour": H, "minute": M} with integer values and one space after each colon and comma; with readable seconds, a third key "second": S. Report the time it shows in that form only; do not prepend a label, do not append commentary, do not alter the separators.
{"hour": 11, "minute": 36}
